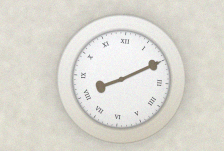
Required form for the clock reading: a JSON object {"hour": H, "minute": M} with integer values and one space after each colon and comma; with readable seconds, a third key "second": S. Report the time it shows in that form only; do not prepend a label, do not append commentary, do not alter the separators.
{"hour": 8, "minute": 10}
